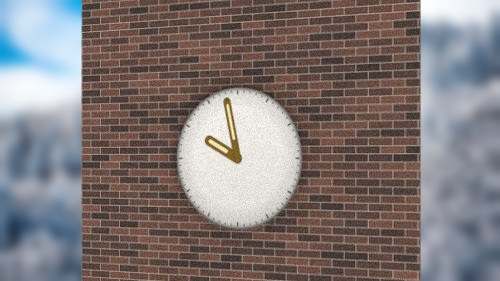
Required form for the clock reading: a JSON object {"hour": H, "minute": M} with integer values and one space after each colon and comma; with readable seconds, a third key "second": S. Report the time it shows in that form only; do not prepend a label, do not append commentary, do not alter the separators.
{"hour": 9, "minute": 58}
